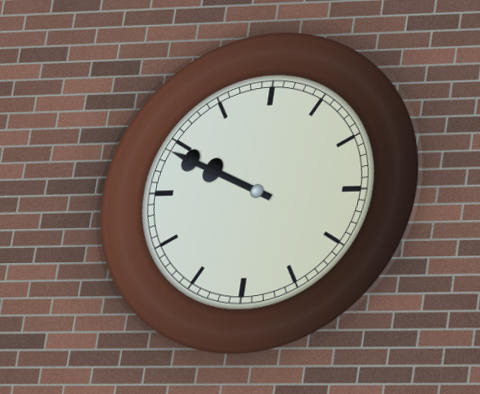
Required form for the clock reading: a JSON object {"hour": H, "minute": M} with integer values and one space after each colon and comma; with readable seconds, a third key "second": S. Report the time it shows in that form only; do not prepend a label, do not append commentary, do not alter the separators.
{"hour": 9, "minute": 49}
